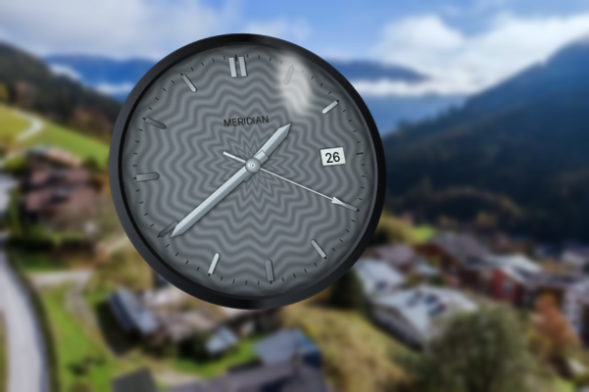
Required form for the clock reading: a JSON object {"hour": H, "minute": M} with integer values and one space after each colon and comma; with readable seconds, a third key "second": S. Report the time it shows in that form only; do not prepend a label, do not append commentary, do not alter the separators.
{"hour": 1, "minute": 39, "second": 20}
